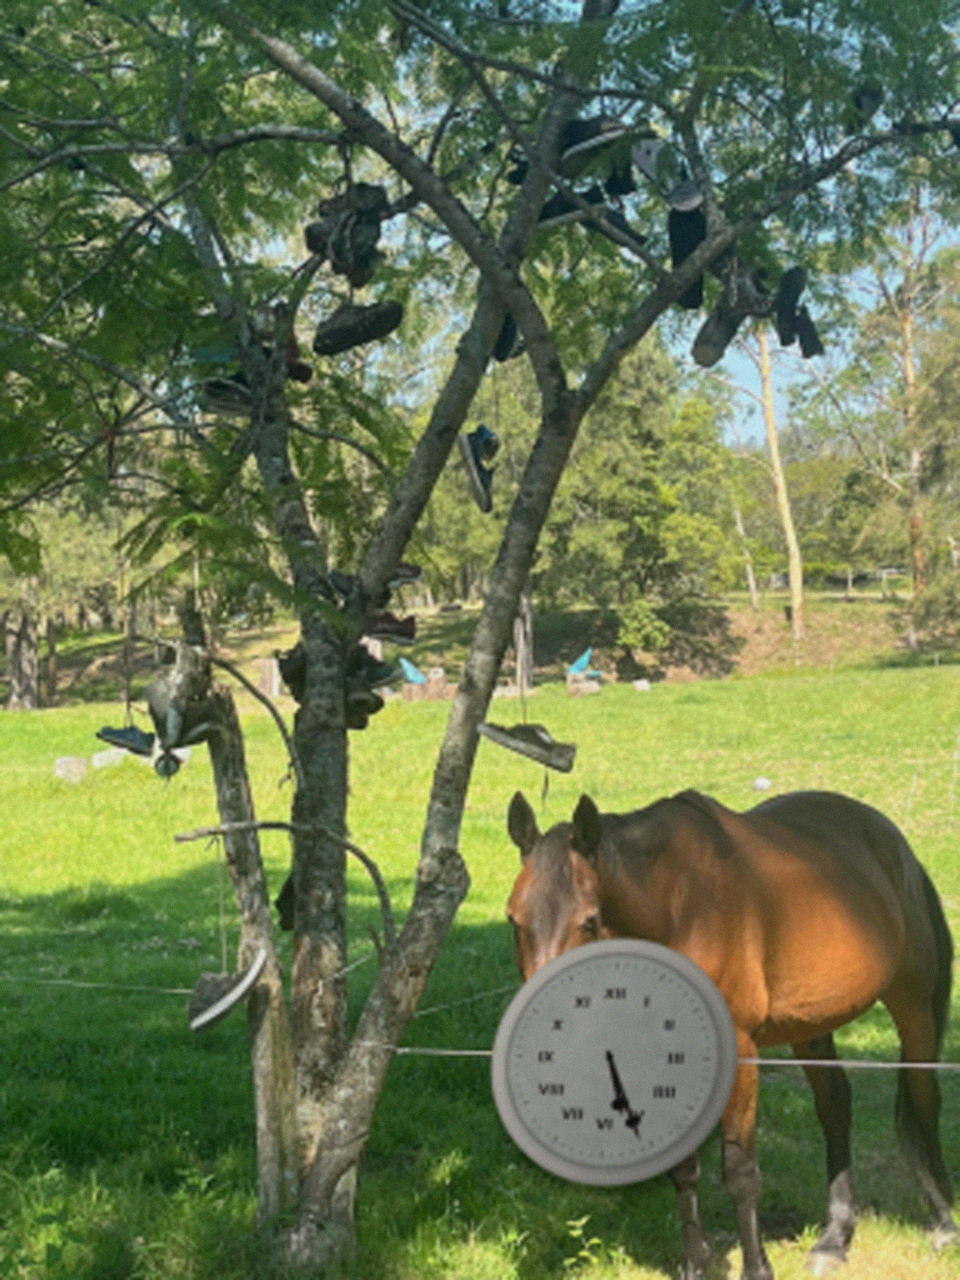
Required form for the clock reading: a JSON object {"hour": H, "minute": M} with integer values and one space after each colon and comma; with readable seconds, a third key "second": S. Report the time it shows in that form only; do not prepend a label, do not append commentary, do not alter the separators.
{"hour": 5, "minute": 26}
